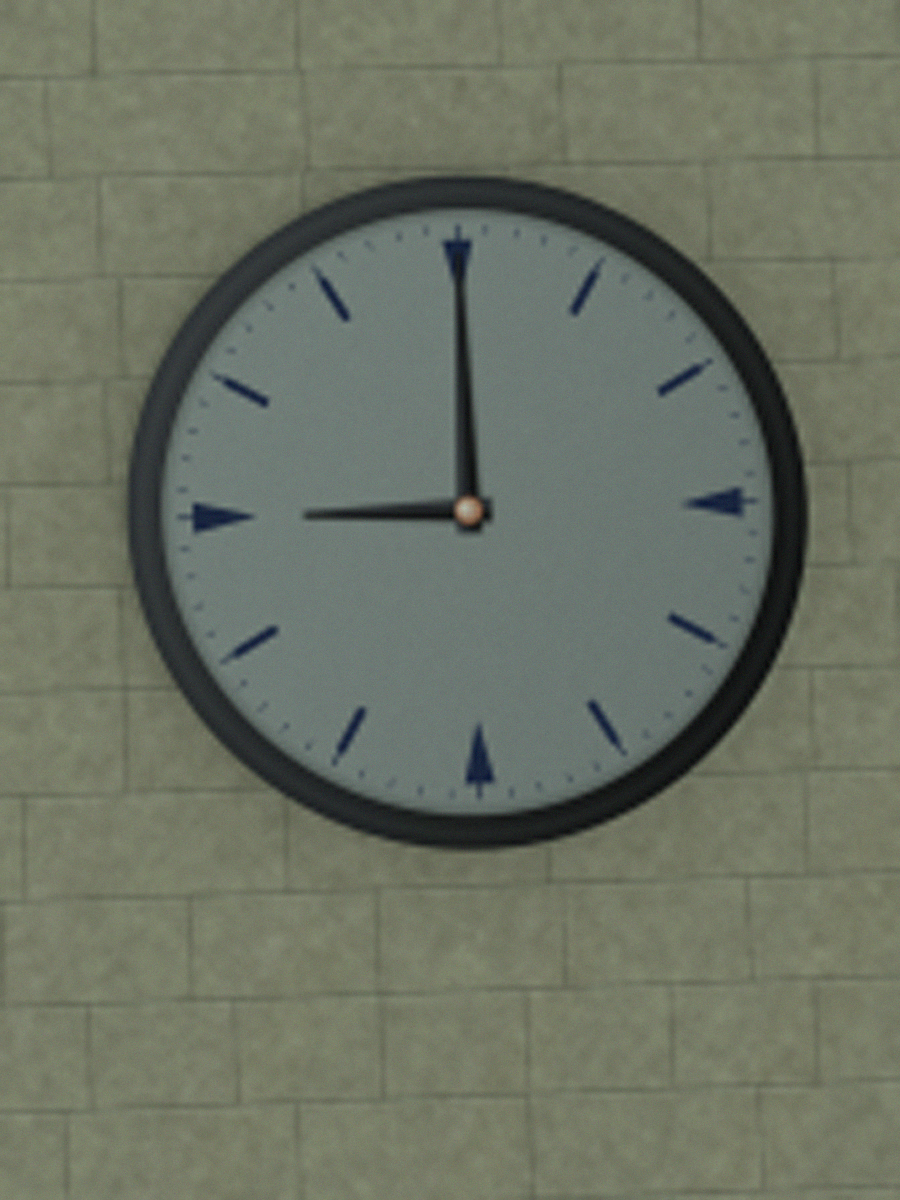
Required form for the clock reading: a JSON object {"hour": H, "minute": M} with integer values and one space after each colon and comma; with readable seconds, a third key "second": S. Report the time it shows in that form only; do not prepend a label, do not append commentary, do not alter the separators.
{"hour": 9, "minute": 0}
